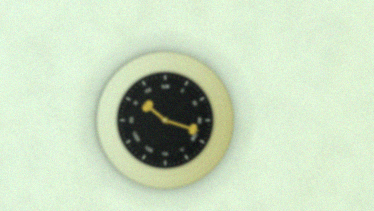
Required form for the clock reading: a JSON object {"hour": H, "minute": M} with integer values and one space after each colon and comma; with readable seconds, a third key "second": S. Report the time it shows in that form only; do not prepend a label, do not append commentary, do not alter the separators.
{"hour": 10, "minute": 18}
